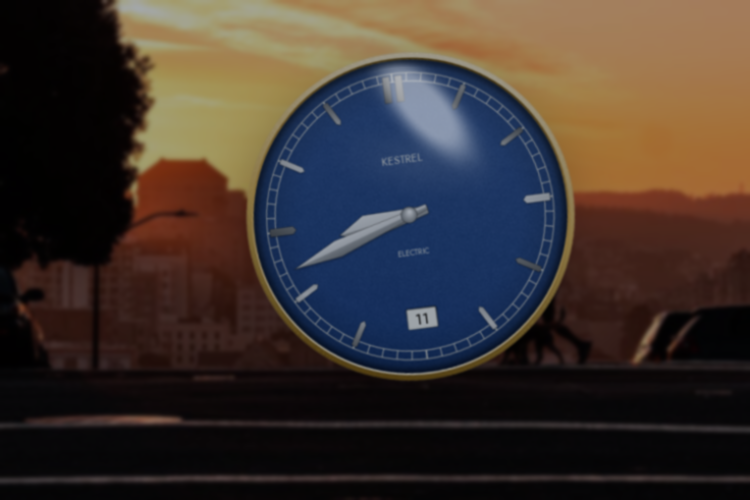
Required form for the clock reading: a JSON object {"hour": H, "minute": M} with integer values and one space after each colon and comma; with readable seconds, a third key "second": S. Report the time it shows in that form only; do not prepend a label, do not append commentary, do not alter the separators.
{"hour": 8, "minute": 42}
